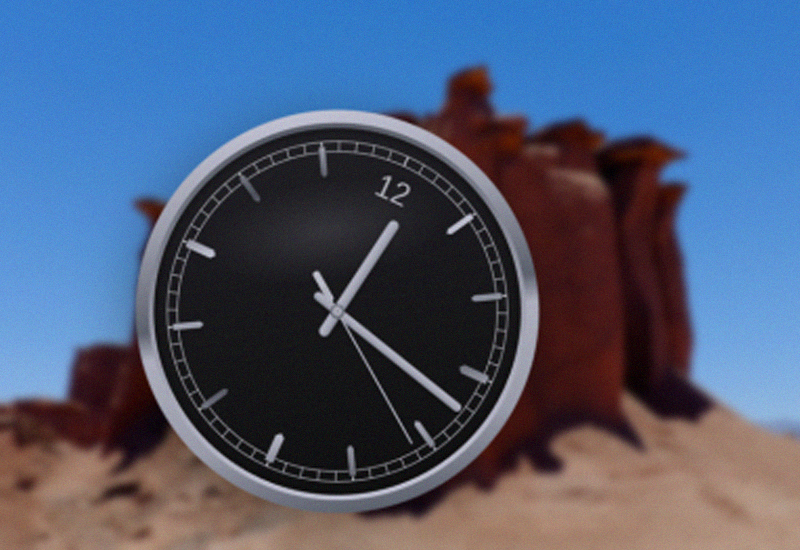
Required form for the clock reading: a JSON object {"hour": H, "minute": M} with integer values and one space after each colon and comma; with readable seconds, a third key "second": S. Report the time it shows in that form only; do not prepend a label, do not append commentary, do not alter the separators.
{"hour": 12, "minute": 17, "second": 21}
